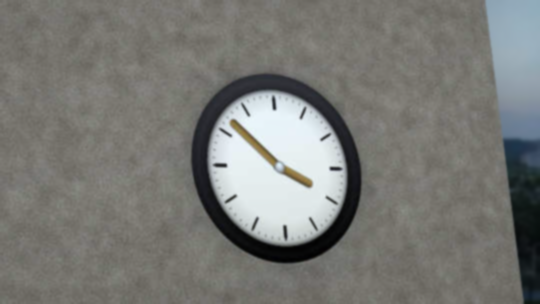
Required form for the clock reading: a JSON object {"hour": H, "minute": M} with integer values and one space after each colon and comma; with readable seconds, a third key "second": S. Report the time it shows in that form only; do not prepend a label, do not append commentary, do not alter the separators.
{"hour": 3, "minute": 52}
